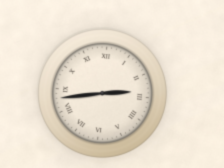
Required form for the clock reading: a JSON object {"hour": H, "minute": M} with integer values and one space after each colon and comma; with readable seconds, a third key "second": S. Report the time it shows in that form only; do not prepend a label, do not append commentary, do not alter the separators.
{"hour": 2, "minute": 43}
